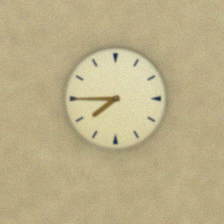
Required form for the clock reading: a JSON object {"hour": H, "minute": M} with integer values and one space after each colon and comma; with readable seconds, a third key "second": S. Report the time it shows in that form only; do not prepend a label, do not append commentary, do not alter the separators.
{"hour": 7, "minute": 45}
